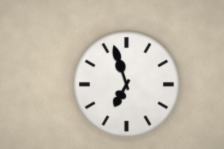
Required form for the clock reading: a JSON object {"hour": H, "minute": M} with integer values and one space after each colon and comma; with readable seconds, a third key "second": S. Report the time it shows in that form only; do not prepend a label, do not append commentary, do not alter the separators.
{"hour": 6, "minute": 57}
